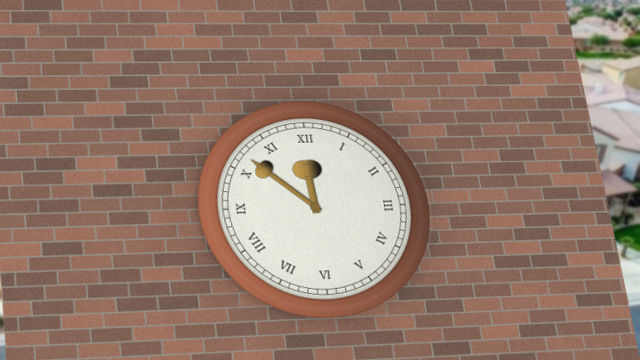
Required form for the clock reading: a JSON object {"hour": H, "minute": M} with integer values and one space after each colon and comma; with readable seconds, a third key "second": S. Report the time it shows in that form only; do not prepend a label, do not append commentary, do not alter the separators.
{"hour": 11, "minute": 52}
